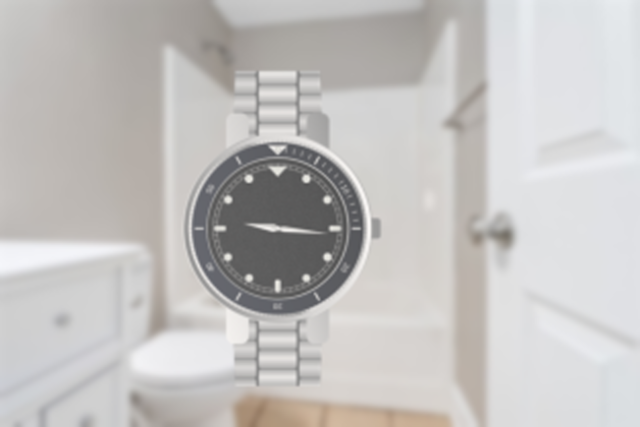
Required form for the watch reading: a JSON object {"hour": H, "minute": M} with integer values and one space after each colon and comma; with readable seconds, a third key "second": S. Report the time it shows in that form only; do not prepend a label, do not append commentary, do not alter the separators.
{"hour": 9, "minute": 16}
